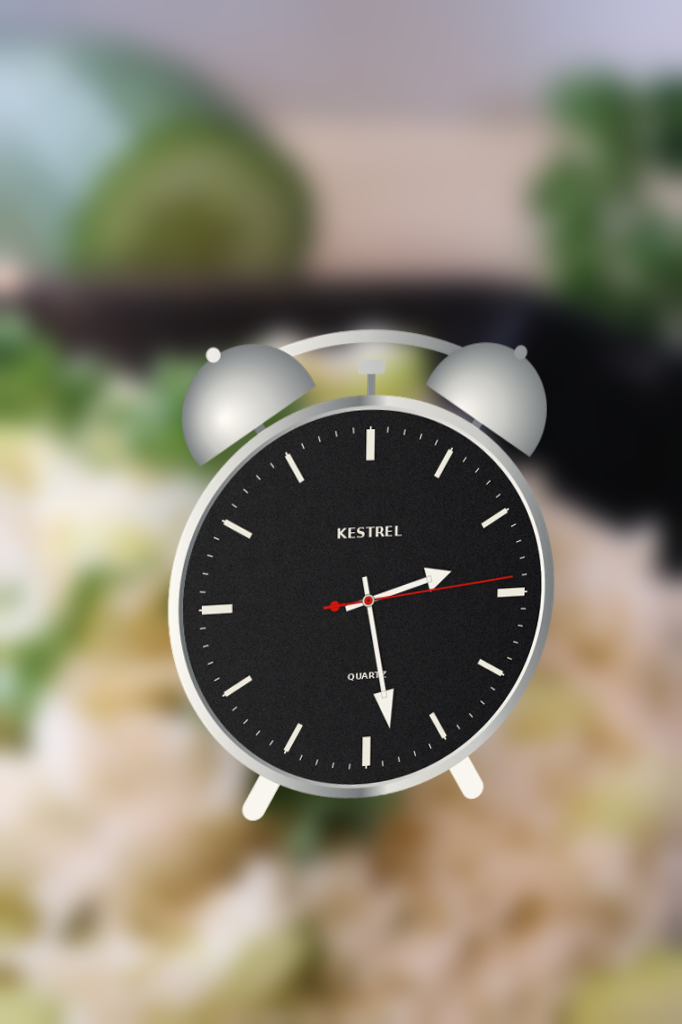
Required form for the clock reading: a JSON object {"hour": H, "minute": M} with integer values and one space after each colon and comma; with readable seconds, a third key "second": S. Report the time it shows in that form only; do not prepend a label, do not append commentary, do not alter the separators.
{"hour": 2, "minute": 28, "second": 14}
